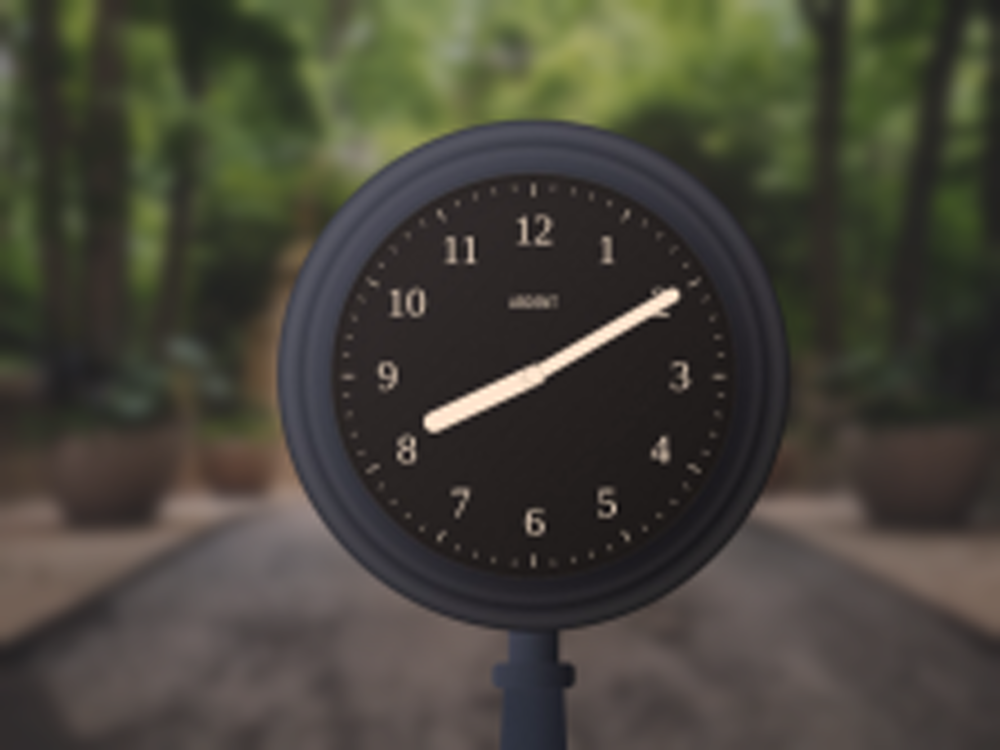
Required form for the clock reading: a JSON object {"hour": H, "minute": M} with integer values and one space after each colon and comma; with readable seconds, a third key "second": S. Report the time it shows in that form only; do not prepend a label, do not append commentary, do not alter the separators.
{"hour": 8, "minute": 10}
